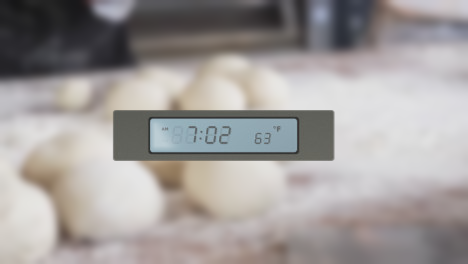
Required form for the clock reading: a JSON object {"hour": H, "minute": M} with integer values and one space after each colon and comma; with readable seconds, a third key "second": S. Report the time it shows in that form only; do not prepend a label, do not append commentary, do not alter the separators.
{"hour": 7, "minute": 2}
